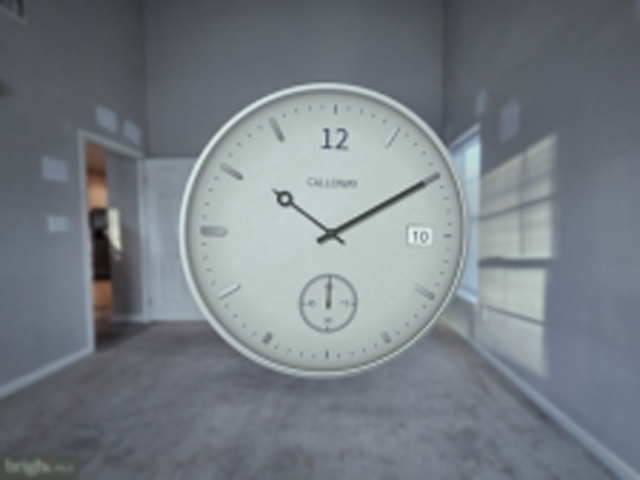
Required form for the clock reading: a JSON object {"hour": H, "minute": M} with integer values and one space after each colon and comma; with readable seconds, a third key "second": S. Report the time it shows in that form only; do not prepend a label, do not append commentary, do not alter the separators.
{"hour": 10, "minute": 10}
